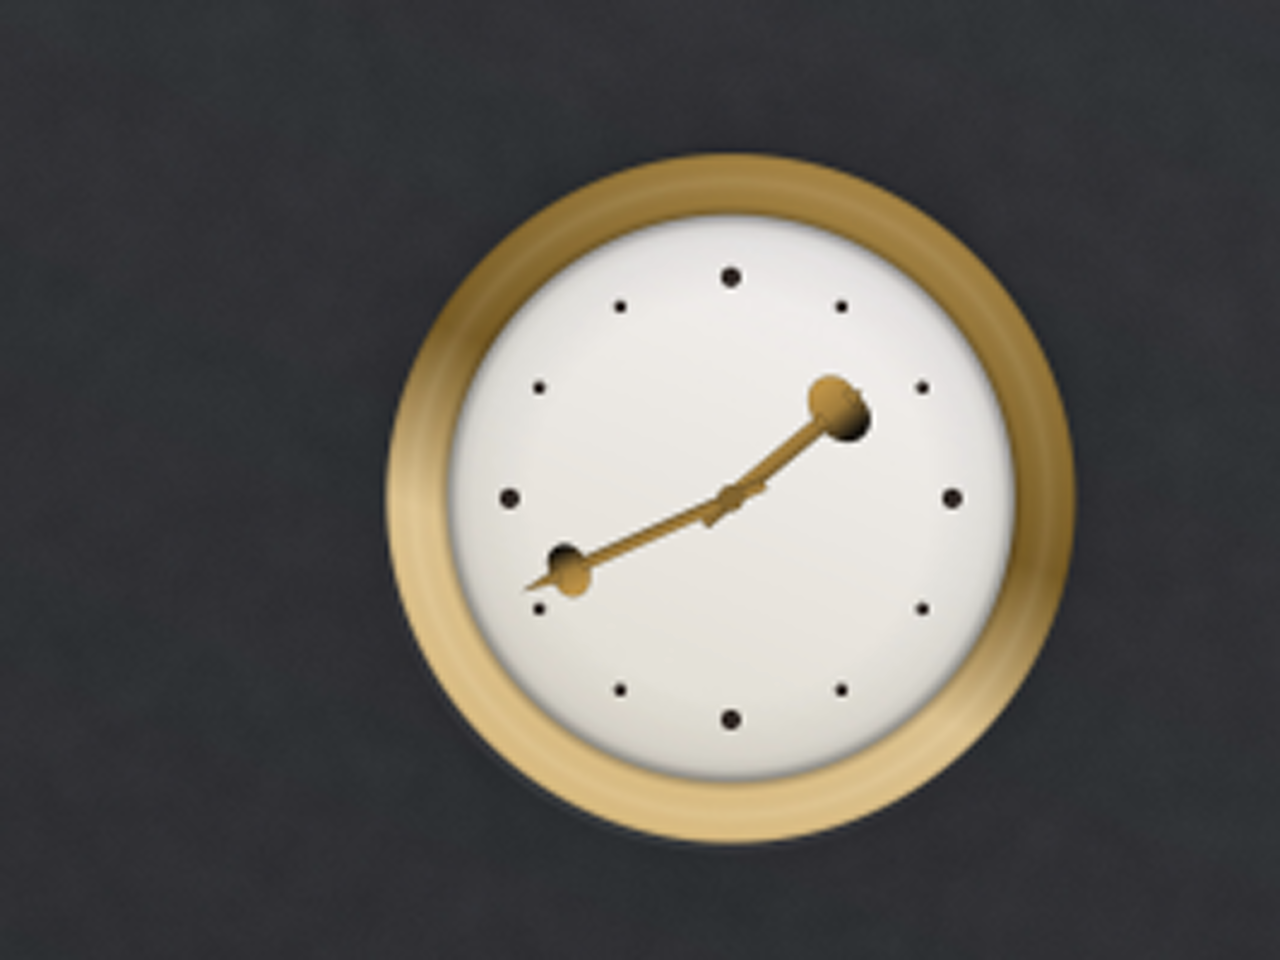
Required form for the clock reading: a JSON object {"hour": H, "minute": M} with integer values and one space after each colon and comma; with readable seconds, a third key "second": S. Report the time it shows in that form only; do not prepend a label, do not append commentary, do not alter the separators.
{"hour": 1, "minute": 41}
